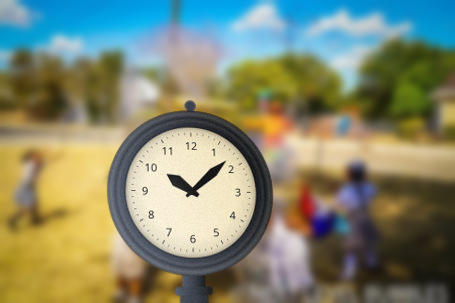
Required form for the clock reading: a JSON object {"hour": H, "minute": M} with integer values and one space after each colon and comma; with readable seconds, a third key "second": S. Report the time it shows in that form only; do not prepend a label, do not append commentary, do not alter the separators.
{"hour": 10, "minute": 8}
